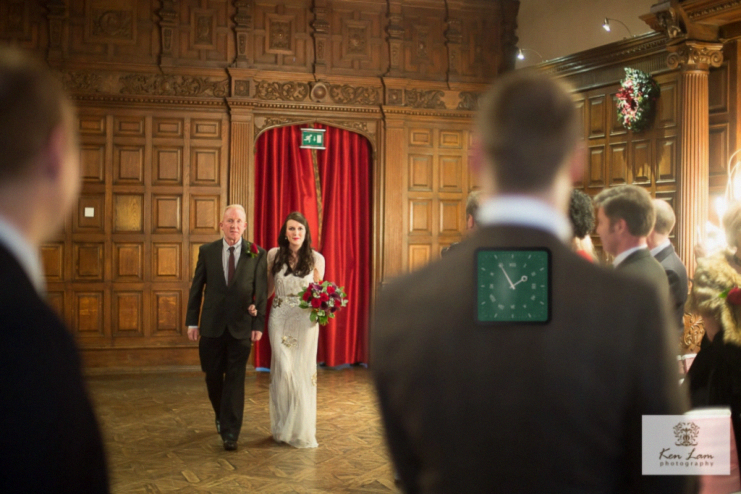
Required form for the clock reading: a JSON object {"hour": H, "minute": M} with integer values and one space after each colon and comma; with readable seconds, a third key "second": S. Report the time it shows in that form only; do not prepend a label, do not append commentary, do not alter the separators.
{"hour": 1, "minute": 55}
